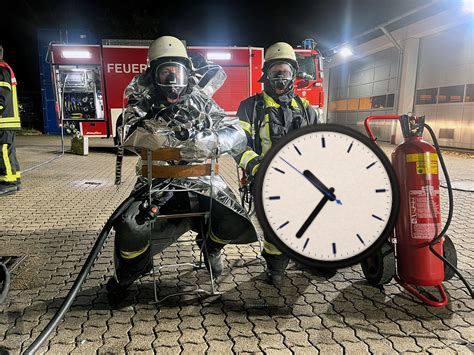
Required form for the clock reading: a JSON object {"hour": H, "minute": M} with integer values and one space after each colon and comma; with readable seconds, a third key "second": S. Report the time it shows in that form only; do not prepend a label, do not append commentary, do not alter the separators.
{"hour": 10, "minute": 36, "second": 52}
